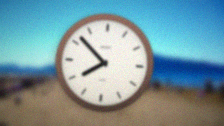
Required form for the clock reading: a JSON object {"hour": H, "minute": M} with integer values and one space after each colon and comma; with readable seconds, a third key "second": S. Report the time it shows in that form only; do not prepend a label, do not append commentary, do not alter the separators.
{"hour": 7, "minute": 52}
